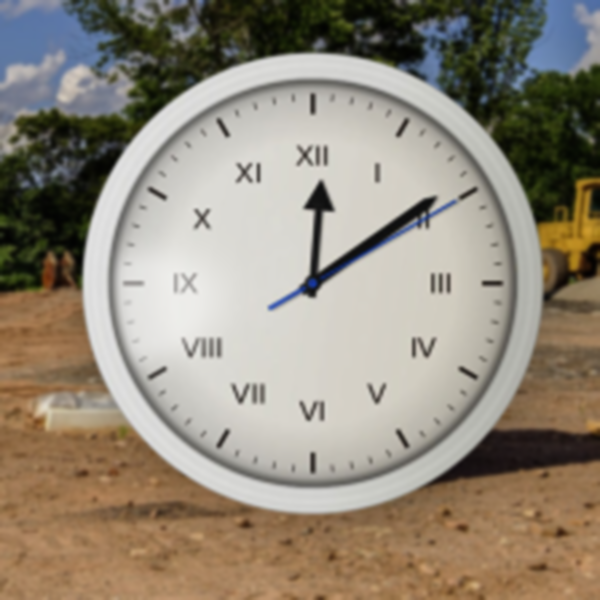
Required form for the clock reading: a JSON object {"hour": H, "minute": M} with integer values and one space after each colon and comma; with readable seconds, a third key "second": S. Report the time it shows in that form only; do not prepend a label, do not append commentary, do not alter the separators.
{"hour": 12, "minute": 9, "second": 10}
